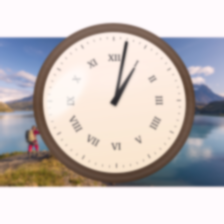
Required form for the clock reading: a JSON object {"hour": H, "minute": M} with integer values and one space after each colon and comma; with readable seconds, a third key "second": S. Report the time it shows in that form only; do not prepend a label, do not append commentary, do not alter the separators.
{"hour": 1, "minute": 2}
